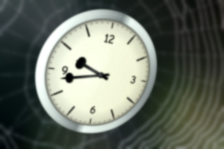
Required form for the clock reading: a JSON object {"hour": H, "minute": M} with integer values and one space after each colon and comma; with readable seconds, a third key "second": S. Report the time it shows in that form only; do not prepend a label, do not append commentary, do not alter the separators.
{"hour": 9, "minute": 43}
